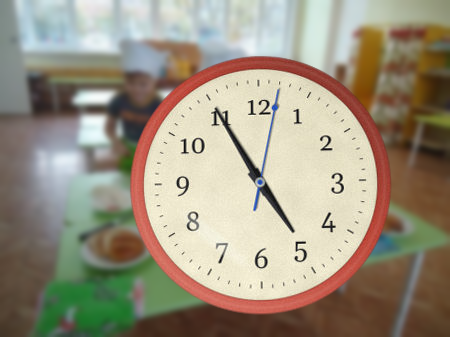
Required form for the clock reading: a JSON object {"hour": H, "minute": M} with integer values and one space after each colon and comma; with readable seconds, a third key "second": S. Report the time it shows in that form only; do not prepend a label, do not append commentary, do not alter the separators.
{"hour": 4, "minute": 55, "second": 2}
